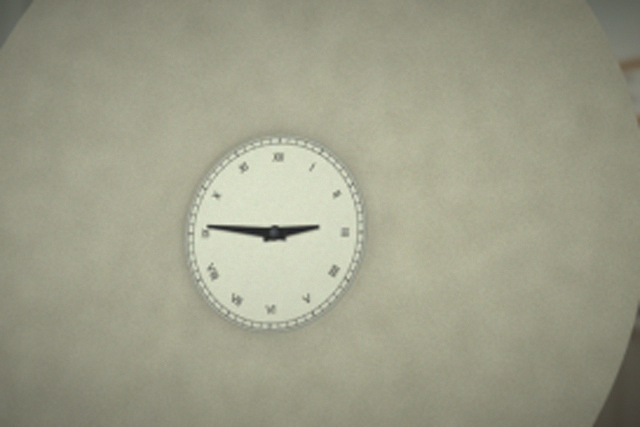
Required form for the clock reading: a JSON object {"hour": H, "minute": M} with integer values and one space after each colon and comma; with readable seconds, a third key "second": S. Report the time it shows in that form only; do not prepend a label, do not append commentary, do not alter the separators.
{"hour": 2, "minute": 46}
